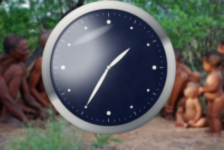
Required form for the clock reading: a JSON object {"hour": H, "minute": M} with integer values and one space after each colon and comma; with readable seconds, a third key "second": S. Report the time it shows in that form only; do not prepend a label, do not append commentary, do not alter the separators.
{"hour": 1, "minute": 35}
